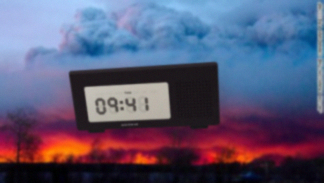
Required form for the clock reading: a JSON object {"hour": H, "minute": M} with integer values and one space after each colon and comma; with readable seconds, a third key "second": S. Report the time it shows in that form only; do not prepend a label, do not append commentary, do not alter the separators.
{"hour": 9, "minute": 41}
